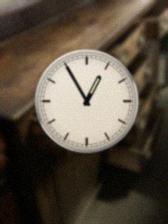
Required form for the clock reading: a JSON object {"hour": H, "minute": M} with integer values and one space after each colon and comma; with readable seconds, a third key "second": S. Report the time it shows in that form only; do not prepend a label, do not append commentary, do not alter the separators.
{"hour": 12, "minute": 55}
